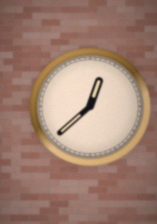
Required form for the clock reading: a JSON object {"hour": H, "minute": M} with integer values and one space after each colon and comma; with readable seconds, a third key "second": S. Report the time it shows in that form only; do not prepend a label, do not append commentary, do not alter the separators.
{"hour": 12, "minute": 38}
